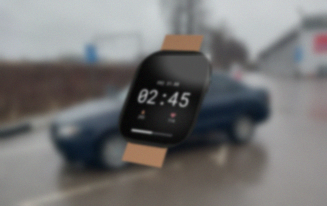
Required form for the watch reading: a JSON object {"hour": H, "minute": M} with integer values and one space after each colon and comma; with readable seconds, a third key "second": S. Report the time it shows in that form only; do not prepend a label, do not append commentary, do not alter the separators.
{"hour": 2, "minute": 45}
